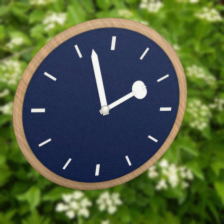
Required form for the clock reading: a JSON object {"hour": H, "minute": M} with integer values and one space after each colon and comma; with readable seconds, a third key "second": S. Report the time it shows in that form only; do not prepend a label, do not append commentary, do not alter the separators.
{"hour": 1, "minute": 57}
